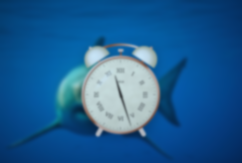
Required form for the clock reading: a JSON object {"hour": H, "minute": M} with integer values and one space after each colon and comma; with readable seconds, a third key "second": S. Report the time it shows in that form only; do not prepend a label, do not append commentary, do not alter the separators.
{"hour": 11, "minute": 27}
